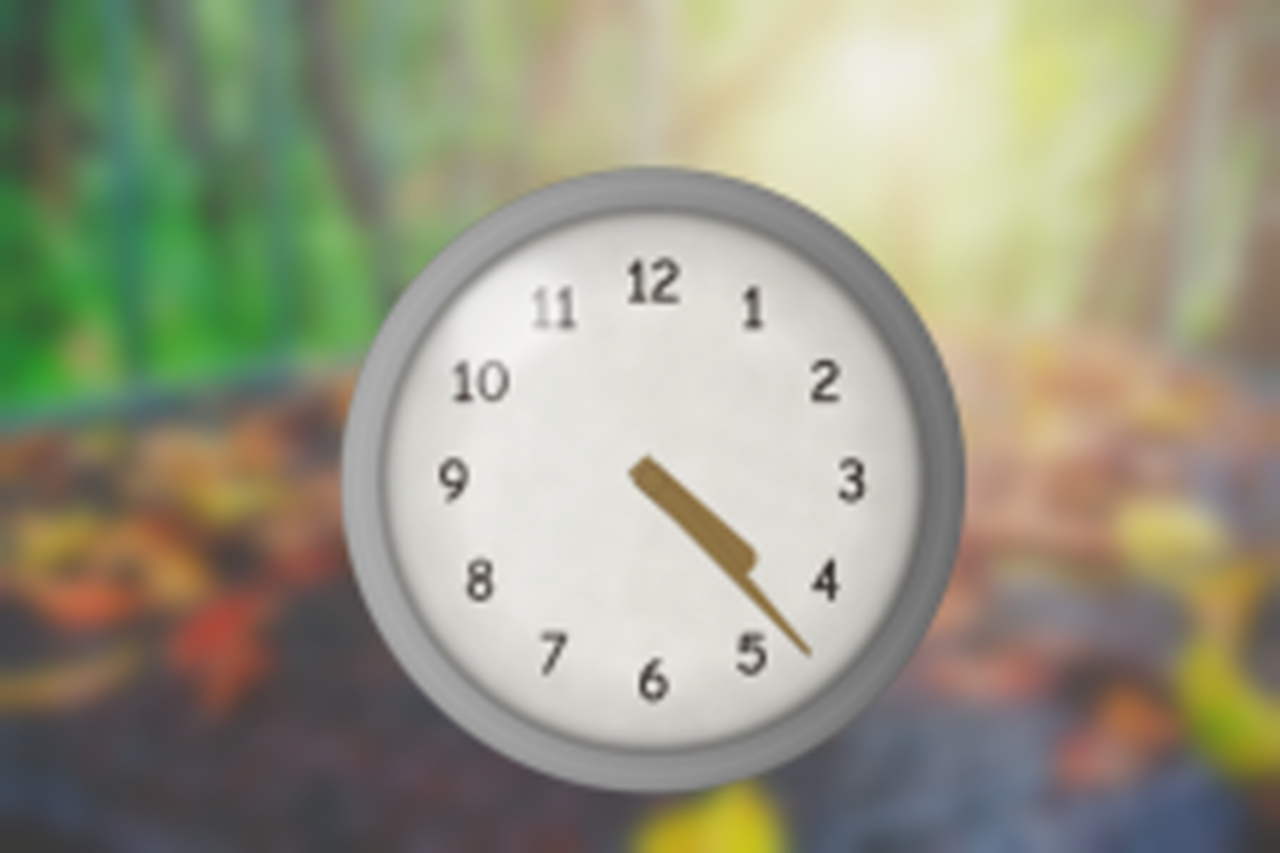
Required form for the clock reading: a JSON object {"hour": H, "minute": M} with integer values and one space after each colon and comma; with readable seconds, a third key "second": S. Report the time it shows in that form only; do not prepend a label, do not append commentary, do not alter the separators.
{"hour": 4, "minute": 23}
